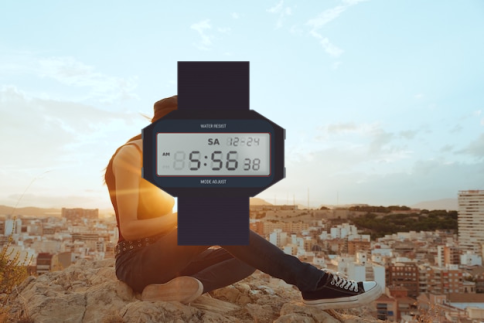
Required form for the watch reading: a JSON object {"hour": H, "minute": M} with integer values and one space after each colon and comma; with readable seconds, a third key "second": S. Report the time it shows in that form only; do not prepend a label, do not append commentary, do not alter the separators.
{"hour": 5, "minute": 56, "second": 38}
